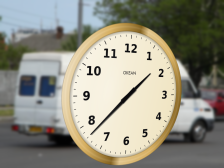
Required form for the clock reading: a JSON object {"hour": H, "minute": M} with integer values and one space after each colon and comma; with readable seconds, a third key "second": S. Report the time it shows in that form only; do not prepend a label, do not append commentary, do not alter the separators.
{"hour": 1, "minute": 38}
